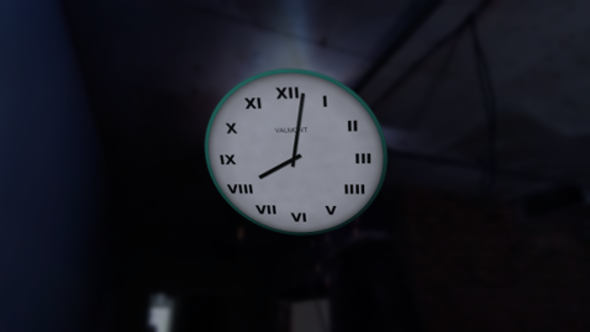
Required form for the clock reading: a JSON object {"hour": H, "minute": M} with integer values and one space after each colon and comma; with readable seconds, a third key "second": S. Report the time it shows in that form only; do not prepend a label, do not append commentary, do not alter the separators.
{"hour": 8, "minute": 2}
